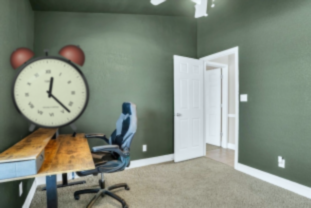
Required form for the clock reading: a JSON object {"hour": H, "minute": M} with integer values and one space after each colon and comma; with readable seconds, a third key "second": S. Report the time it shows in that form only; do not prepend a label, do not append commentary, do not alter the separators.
{"hour": 12, "minute": 23}
